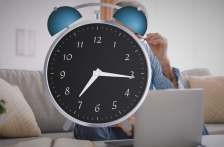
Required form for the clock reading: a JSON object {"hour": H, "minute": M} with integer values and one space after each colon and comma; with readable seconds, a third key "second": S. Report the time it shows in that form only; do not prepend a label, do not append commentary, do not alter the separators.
{"hour": 7, "minute": 16}
